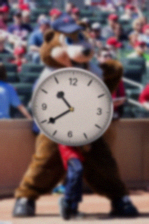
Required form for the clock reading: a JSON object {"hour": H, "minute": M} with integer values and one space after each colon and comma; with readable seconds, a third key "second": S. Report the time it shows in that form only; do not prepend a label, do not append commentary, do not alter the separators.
{"hour": 10, "minute": 39}
